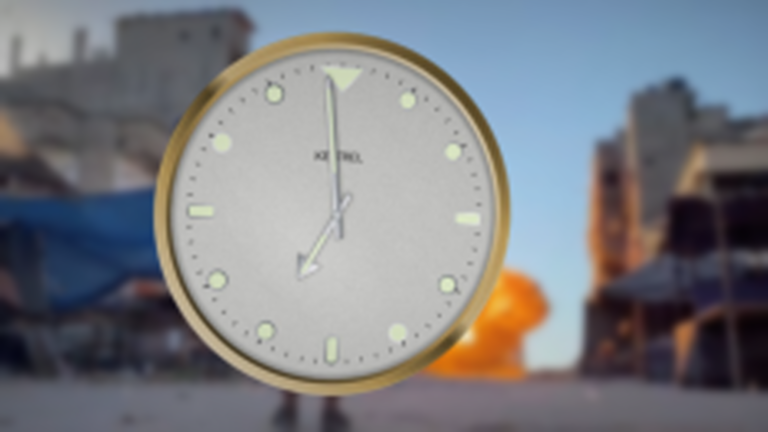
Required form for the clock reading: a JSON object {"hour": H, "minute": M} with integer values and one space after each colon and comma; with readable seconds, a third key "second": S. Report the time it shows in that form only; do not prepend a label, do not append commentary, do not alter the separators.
{"hour": 6, "minute": 59}
